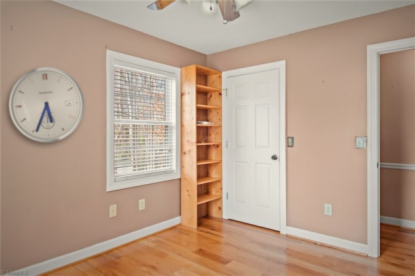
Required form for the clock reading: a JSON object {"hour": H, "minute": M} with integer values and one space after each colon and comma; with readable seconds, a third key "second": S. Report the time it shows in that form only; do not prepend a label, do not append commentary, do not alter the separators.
{"hour": 5, "minute": 34}
